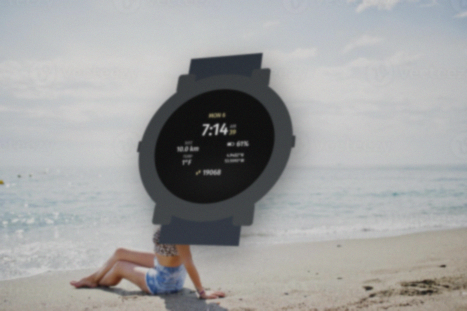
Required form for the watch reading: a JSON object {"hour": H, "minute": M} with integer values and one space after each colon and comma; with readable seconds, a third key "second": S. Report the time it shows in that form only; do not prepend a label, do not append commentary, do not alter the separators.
{"hour": 7, "minute": 14}
